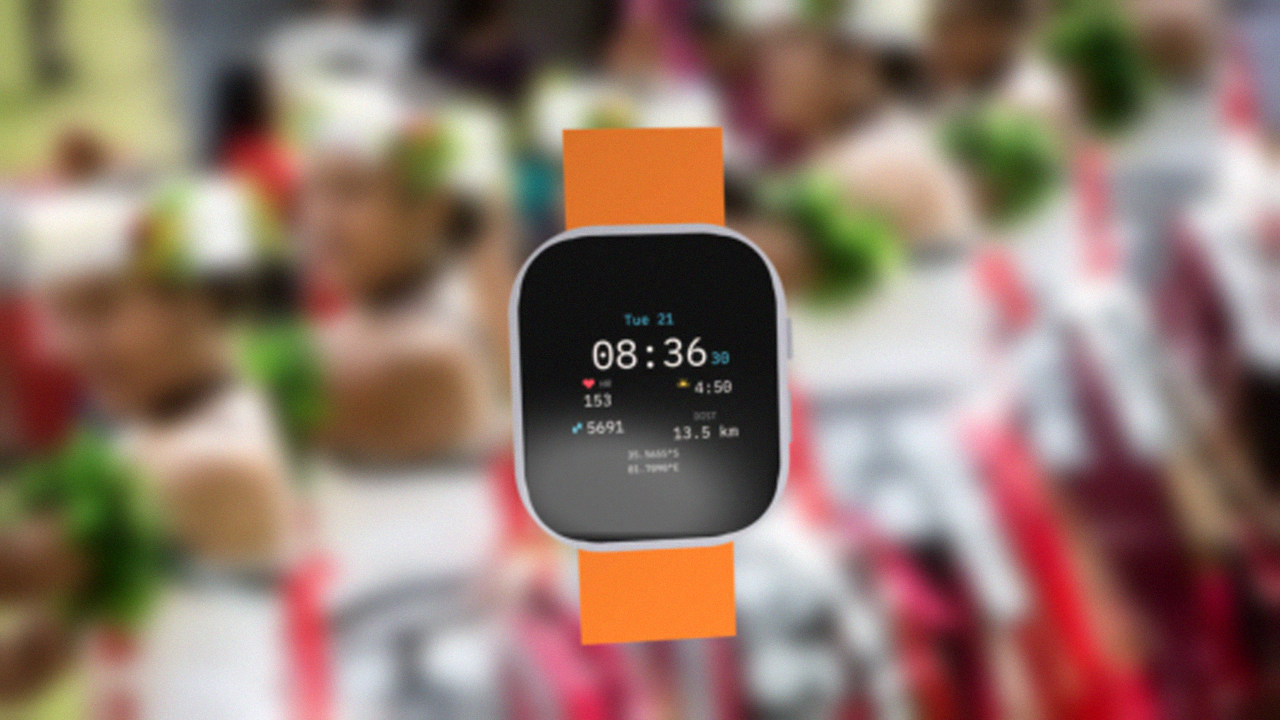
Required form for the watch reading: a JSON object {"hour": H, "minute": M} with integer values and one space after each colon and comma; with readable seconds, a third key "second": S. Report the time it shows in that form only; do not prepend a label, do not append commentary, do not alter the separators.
{"hour": 8, "minute": 36}
